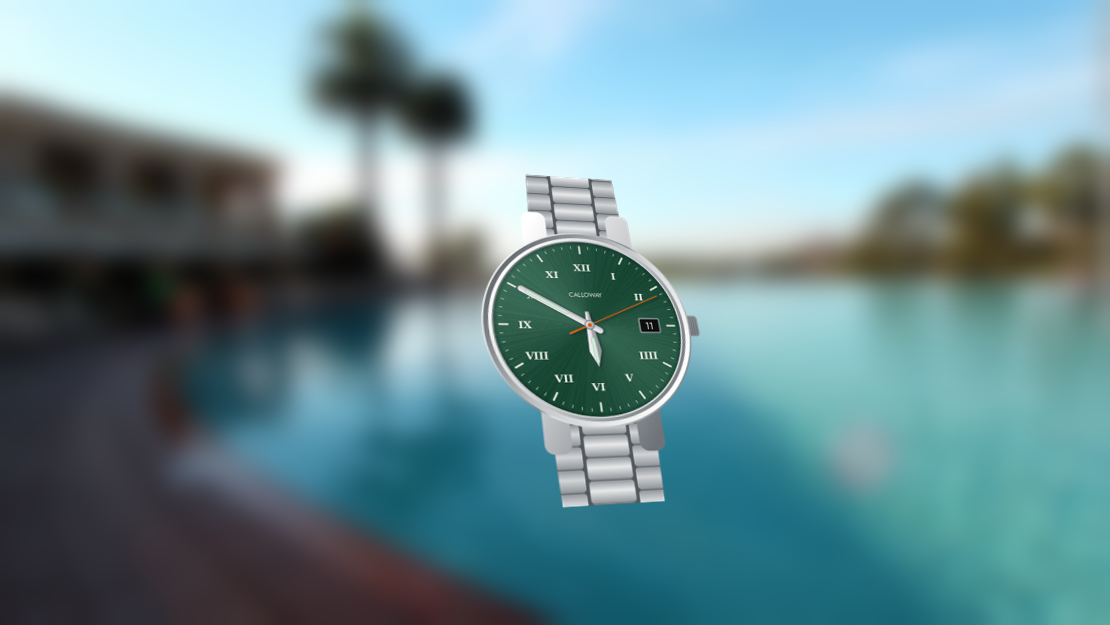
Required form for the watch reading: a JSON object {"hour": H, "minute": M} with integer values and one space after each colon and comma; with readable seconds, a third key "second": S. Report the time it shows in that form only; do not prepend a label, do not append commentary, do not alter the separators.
{"hour": 5, "minute": 50, "second": 11}
